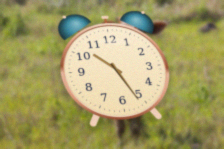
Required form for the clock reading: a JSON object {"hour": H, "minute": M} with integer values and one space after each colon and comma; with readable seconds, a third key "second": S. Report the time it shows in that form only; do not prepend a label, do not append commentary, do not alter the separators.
{"hour": 10, "minute": 26}
